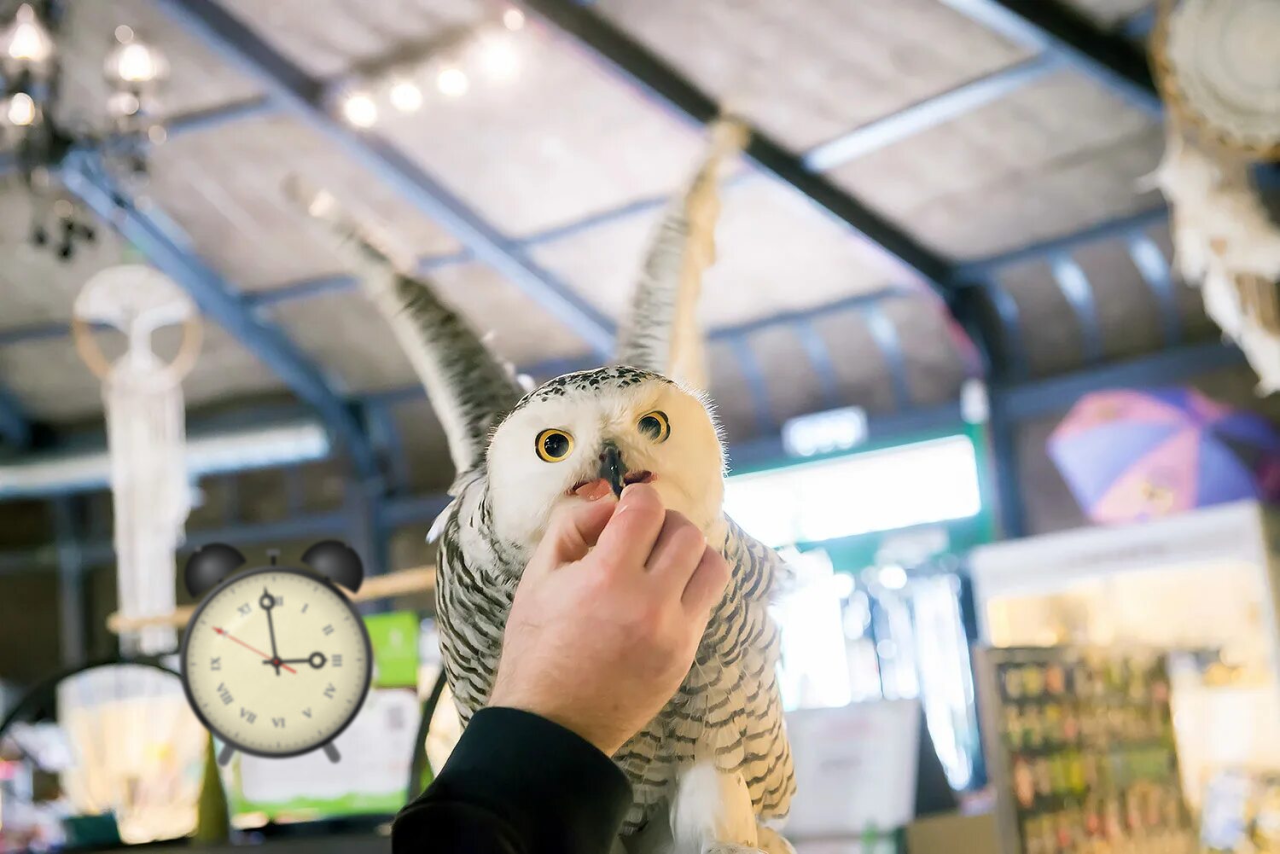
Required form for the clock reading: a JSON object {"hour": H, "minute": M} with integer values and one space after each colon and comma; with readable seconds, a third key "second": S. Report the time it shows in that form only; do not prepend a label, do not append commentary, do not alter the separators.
{"hour": 2, "minute": 58, "second": 50}
